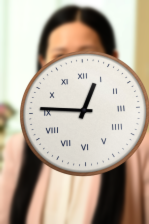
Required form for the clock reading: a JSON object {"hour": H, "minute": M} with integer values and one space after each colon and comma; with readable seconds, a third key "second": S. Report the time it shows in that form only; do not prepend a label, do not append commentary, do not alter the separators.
{"hour": 12, "minute": 46}
